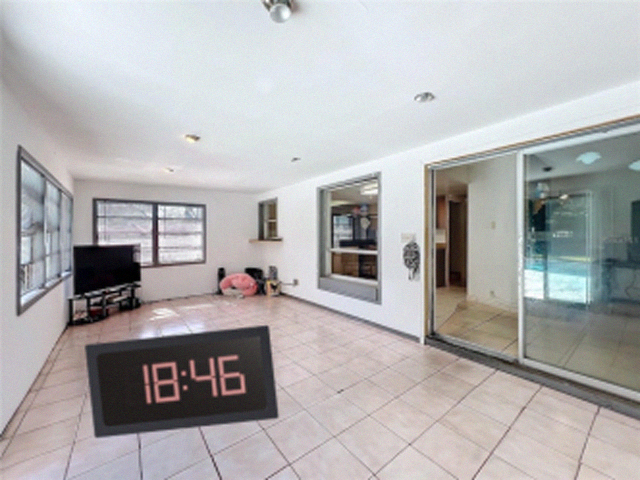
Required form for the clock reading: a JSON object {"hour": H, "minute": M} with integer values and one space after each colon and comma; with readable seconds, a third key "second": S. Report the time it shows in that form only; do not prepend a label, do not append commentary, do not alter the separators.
{"hour": 18, "minute": 46}
